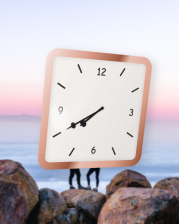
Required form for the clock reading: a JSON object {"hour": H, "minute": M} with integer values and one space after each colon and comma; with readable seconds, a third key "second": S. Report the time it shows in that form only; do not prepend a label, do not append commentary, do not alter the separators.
{"hour": 7, "minute": 40}
